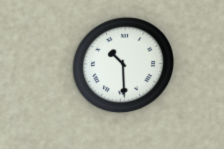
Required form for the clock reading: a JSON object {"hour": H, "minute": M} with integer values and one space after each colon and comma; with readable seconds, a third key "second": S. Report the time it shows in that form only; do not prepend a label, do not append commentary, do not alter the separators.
{"hour": 10, "minute": 29}
